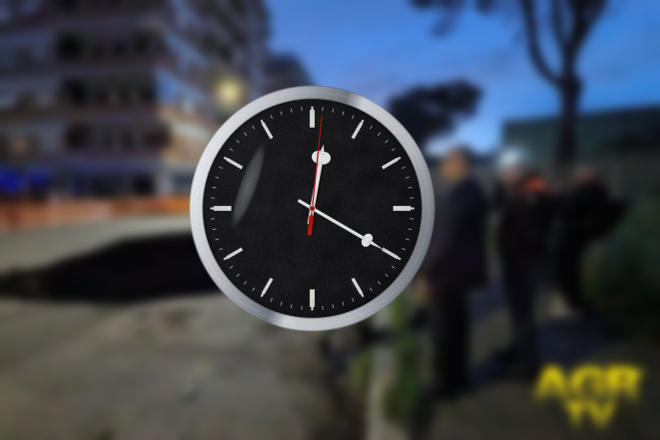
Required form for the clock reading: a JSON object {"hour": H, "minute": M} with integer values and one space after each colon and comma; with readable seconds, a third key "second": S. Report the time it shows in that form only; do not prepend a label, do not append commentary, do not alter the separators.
{"hour": 12, "minute": 20, "second": 1}
